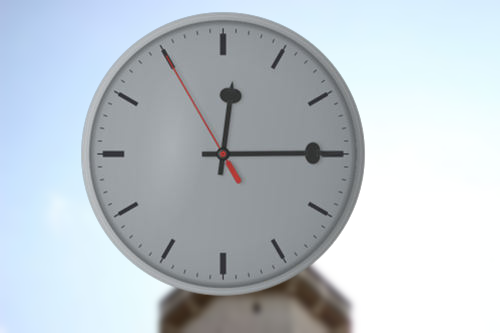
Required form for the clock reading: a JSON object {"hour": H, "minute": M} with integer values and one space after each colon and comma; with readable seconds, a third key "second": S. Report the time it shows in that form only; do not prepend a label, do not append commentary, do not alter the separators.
{"hour": 12, "minute": 14, "second": 55}
